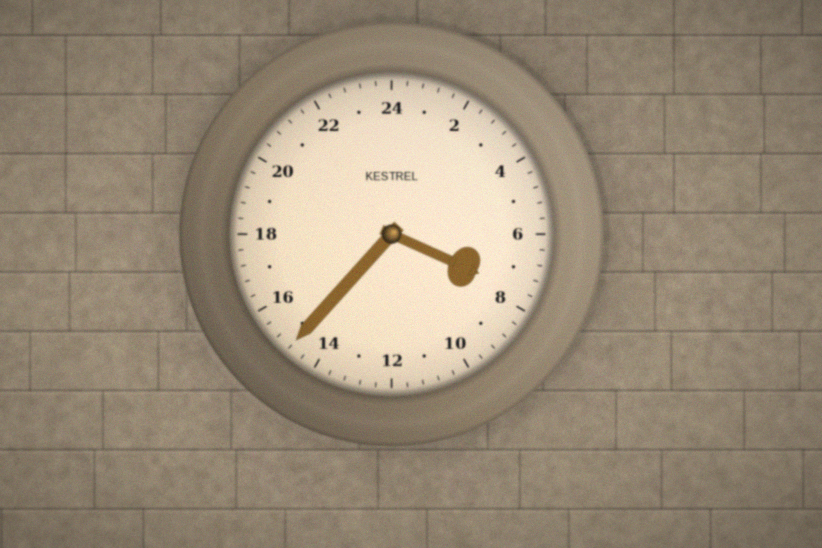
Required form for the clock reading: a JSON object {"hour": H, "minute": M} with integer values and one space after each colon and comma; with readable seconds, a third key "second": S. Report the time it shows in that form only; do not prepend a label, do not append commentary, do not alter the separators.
{"hour": 7, "minute": 37}
